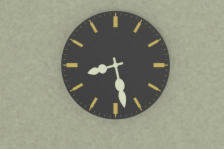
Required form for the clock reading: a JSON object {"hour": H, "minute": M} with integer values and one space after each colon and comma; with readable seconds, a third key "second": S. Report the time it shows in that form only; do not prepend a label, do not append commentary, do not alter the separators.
{"hour": 8, "minute": 28}
